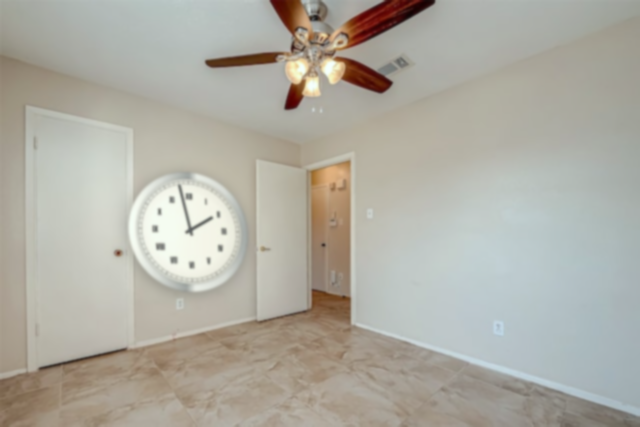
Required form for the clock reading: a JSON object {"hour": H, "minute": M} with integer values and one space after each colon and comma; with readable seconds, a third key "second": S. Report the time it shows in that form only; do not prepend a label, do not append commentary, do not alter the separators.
{"hour": 1, "minute": 58}
